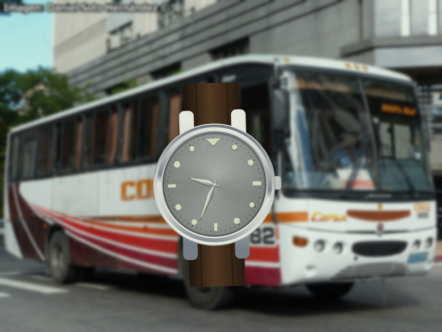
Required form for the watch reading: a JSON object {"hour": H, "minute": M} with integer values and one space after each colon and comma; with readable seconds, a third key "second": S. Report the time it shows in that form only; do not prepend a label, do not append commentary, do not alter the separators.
{"hour": 9, "minute": 34}
